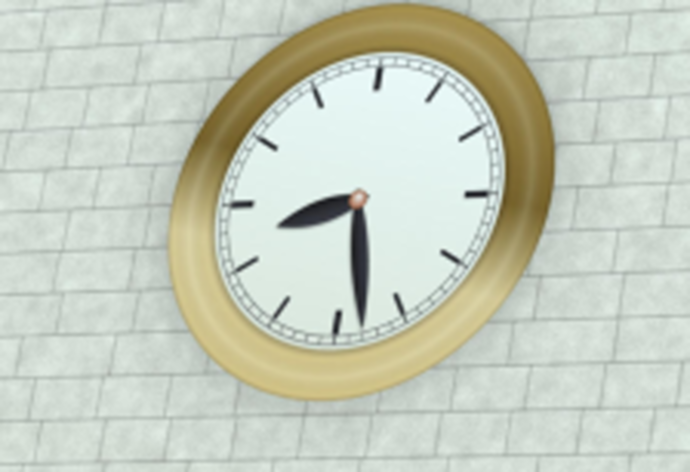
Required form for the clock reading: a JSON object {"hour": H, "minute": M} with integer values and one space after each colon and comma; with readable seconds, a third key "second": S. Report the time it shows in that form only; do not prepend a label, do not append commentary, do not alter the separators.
{"hour": 8, "minute": 28}
